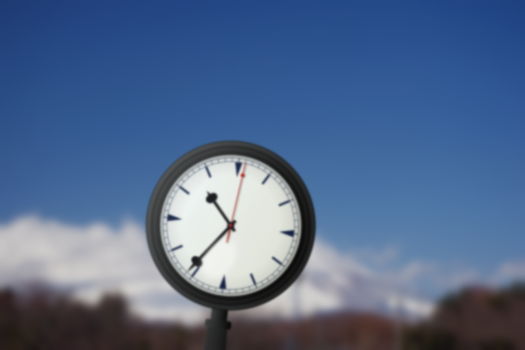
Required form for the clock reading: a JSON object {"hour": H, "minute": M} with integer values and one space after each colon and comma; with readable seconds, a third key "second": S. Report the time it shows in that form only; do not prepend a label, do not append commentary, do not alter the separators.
{"hour": 10, "minute": 36, "second": 1}
